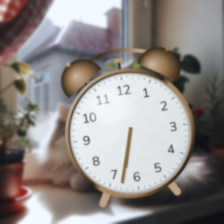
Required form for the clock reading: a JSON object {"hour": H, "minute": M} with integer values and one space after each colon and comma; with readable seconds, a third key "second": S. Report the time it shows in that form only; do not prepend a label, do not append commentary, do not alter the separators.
{"hour": 6, "minute": 33}
